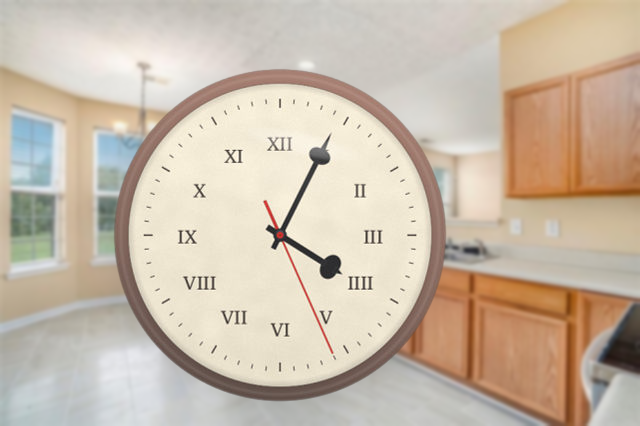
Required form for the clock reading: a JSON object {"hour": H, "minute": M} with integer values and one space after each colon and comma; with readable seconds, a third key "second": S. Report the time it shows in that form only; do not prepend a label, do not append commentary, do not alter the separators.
{"hour": 4, "minute": 4, "second": 26}
